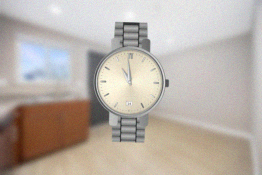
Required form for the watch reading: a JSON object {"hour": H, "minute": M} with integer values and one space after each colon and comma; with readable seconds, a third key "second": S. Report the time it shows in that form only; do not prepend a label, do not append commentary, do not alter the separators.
{"hour": 10, "minute": 59}
